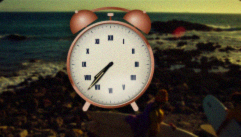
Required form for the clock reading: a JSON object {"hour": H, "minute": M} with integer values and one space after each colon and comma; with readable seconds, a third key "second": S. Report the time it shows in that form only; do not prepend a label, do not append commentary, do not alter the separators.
{"hour": 7, "minute": 37}
